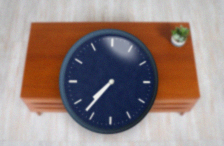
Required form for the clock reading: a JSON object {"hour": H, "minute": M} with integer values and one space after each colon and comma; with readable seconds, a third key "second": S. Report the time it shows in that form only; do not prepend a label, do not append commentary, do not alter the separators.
{"hour": 7, "minute": 37}
